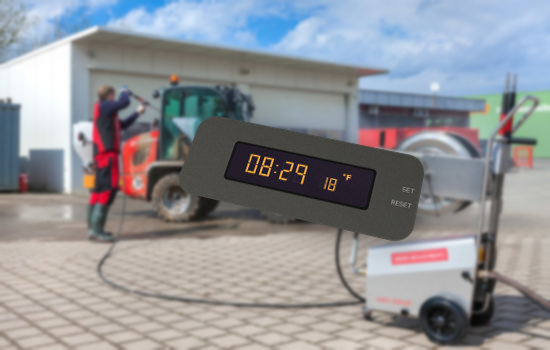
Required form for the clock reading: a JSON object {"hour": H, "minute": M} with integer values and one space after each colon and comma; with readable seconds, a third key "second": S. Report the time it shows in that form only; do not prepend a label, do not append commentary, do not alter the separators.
{"hour": 8, "minute": 29}
